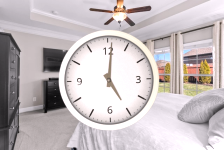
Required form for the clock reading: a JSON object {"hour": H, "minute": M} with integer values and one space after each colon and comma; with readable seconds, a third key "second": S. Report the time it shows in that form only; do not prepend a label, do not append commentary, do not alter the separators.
{"hour": 5, "minute": 1}
